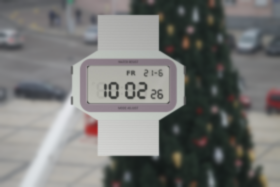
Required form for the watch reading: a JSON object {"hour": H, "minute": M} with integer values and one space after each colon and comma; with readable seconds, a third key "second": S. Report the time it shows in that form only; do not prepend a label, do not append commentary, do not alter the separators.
{"hour": 10, "minute": 2, "second": 26}
